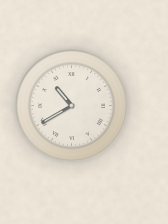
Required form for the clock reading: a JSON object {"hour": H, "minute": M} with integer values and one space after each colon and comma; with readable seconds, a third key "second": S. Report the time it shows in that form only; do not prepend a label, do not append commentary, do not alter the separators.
{"hour": 10, "minute": 40}
